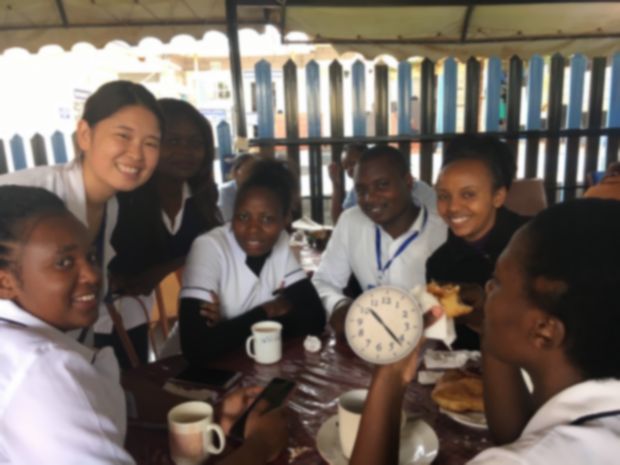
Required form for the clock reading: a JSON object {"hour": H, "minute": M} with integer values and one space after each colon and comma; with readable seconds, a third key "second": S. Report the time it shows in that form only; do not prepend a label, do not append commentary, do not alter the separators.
{"hour": 10, "minute": 22}
